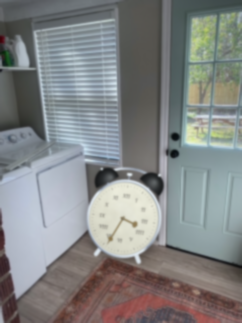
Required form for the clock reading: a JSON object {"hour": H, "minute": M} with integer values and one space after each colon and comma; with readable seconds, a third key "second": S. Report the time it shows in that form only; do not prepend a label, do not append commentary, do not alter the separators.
{"hour": 3, "minute": 34}
